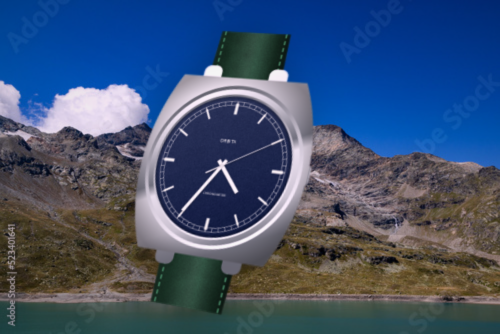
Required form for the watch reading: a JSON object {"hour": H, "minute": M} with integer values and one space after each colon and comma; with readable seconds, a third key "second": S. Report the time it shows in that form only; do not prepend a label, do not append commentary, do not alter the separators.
{"hour": 4, "minute": 35, "second": 10}
